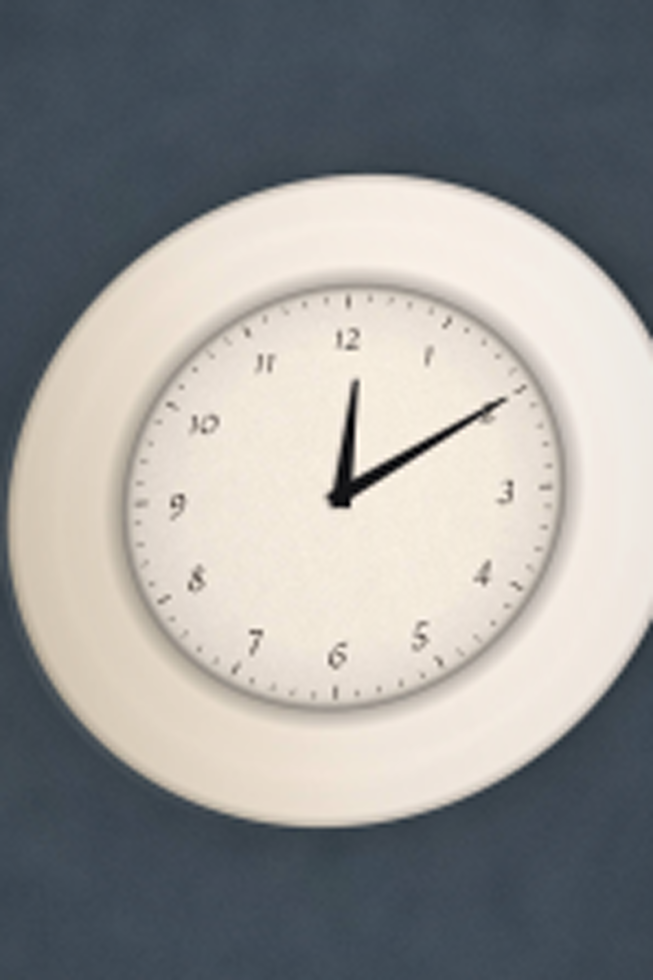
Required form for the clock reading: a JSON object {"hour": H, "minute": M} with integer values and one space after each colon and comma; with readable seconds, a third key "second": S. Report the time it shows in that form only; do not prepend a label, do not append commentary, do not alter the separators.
{"hour": 12, "minute": 10}
